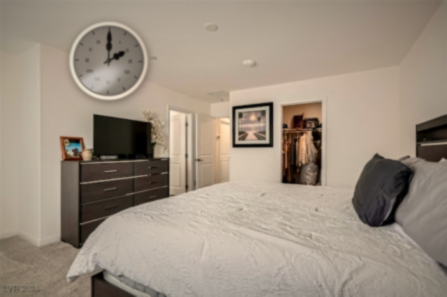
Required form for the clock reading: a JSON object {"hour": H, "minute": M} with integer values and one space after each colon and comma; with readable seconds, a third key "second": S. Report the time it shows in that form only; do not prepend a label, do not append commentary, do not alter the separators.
{"hour": 2, "minute": 0}
